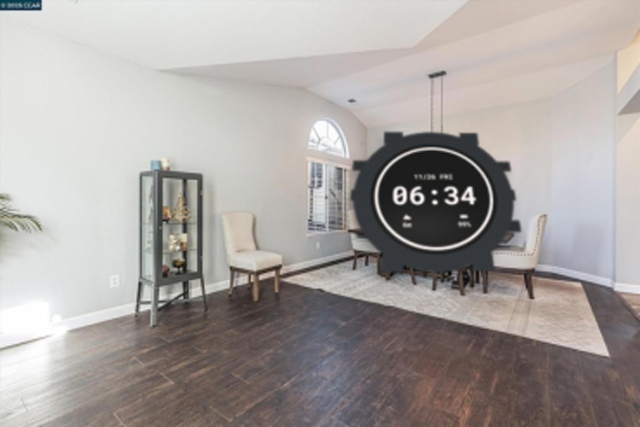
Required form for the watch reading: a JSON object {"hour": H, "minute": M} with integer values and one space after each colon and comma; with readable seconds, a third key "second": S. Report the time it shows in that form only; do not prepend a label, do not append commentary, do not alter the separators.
{"hour": 6, "minute": 34}
